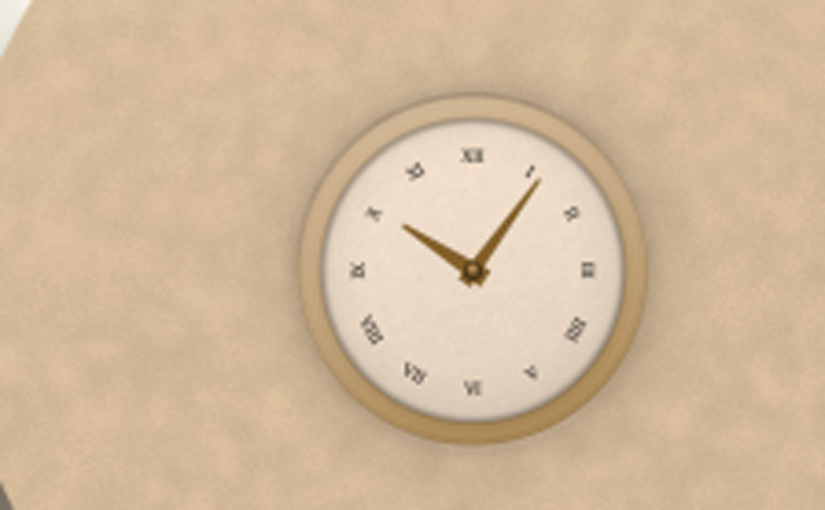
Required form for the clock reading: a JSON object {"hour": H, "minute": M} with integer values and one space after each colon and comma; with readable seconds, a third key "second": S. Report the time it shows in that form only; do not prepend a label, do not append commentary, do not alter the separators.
{"hour": 10, "minute": 6}
